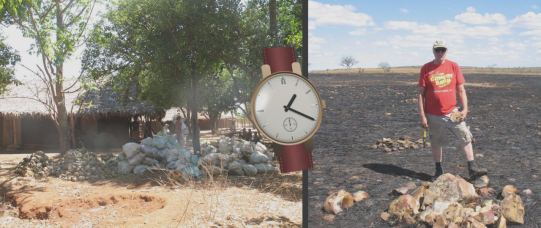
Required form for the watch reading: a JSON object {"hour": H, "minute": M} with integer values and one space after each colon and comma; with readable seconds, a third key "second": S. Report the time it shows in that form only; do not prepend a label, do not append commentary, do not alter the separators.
{"hour": 1, "minute": 20}
